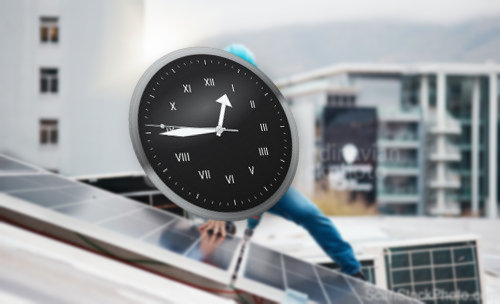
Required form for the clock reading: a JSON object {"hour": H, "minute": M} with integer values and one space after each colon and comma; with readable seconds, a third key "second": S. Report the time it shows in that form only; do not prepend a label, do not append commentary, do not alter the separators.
{"hour": 12, "minute": 44, "second": 46}
